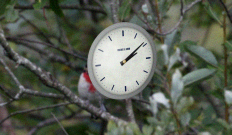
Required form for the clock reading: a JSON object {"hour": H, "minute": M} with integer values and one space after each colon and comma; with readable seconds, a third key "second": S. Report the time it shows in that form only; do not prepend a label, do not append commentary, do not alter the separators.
{"hour": 2, "minute": 9}
